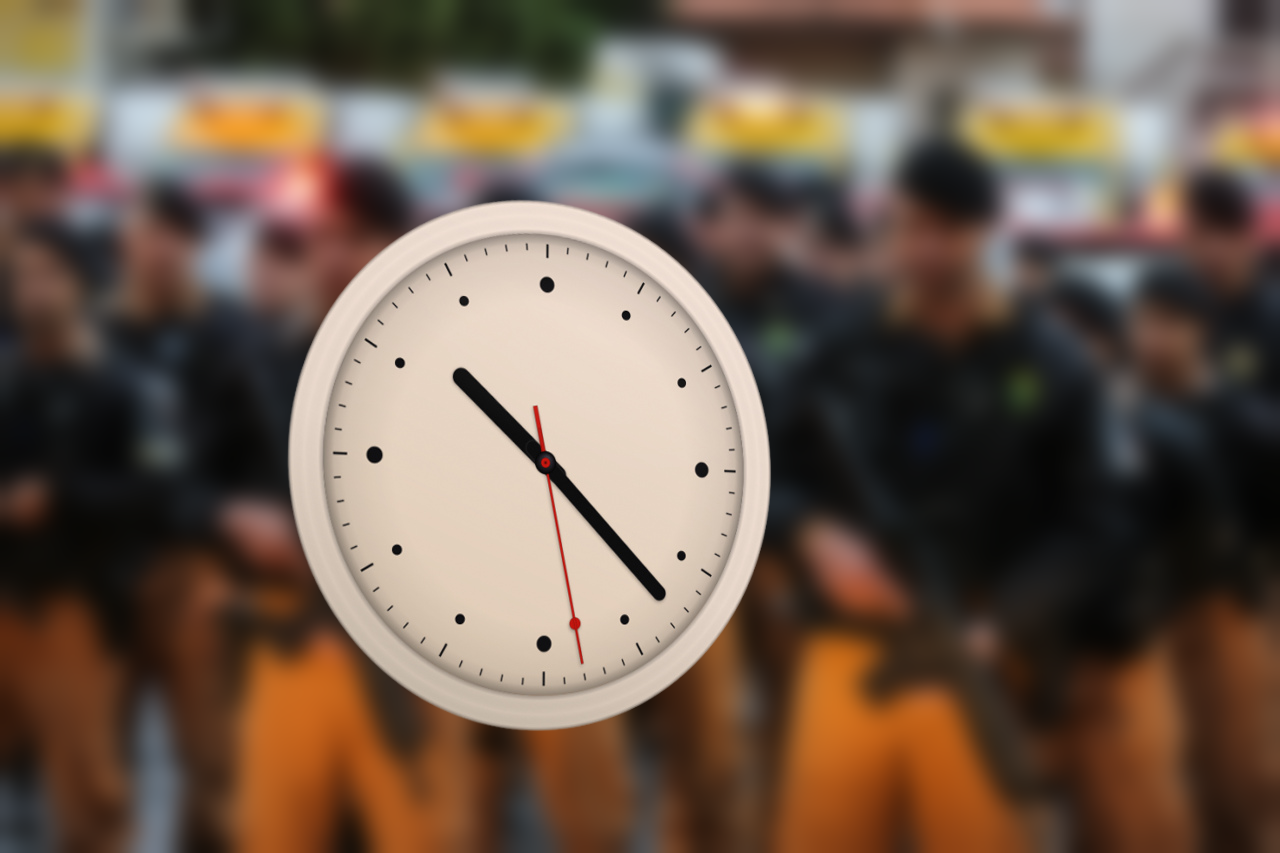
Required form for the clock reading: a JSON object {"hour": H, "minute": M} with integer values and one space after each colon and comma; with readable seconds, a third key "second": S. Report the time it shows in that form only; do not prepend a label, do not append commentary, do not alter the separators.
{"hour": 10, "minute": 22, "second": 28}
